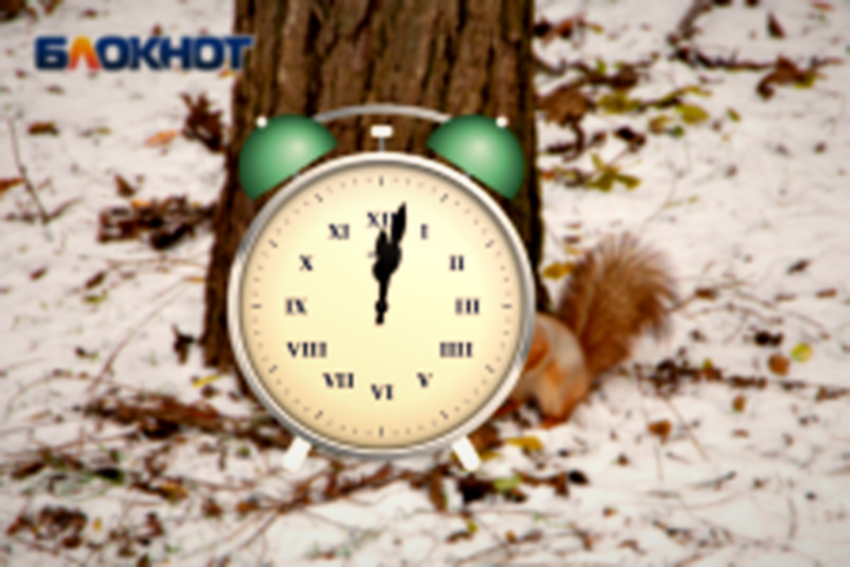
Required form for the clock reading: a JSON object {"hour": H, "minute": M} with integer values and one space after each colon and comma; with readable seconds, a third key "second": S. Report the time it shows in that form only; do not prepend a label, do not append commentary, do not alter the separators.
{"hour": 12, "minute": 2}
